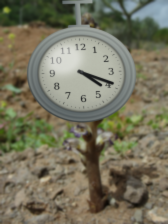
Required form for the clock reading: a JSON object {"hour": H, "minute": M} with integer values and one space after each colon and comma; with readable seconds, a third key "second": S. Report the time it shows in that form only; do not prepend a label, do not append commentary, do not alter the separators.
{"hour": 4, "minute": 19}
